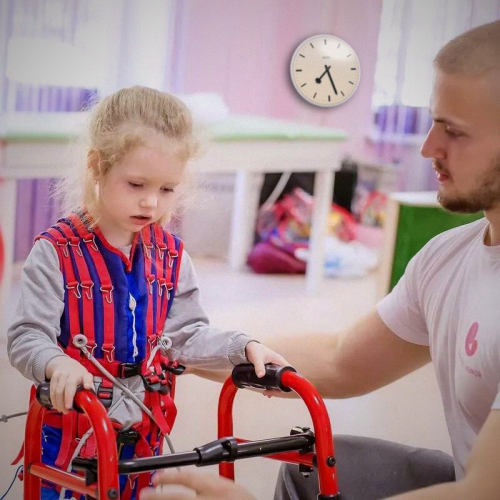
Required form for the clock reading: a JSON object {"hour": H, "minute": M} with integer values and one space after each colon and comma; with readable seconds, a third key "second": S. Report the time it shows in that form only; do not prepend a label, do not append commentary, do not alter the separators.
{"hour": 7, "minute": 27}
